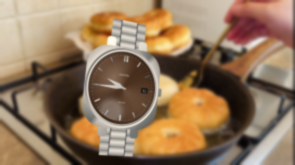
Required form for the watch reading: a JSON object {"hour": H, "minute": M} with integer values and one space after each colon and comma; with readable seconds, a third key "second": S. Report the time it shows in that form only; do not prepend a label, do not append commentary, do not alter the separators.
{"hour": 9, "minute": 45}
